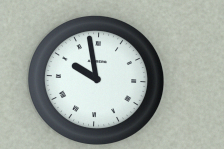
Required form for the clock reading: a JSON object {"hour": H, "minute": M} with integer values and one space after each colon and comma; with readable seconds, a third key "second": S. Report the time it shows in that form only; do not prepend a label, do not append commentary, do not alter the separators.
{"hour": 9, "minute": 58}
